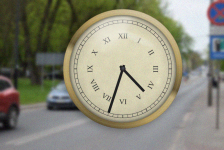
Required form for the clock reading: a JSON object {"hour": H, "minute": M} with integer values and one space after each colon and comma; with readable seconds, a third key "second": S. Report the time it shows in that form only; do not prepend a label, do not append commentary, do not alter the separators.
{"hour": 4, "minute": 33}
